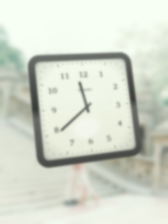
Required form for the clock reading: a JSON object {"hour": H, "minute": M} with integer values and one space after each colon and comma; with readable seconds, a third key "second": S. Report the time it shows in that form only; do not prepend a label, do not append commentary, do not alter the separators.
{"hour": 11, "minute": 39}
